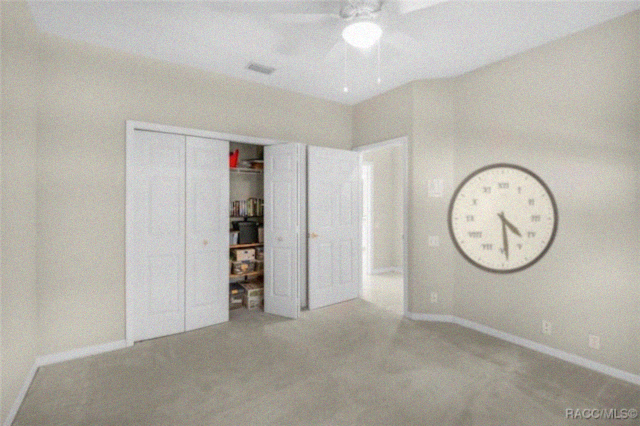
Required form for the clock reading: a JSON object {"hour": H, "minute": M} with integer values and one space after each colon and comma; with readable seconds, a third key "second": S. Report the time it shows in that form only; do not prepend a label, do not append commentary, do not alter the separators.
{"hour": 4, "minute": 29}
